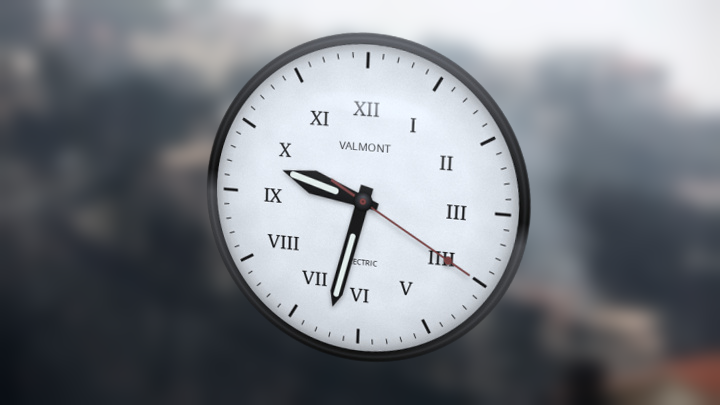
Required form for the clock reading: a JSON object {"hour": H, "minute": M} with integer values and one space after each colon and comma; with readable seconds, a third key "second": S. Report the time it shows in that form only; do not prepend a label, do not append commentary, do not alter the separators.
{"hour": 9, "minute": 32, "second": 20}
